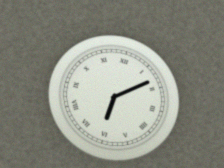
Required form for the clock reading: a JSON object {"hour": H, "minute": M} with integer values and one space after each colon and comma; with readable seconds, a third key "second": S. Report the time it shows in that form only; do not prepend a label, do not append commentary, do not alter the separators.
{"hour": 6, "minute": 8}
